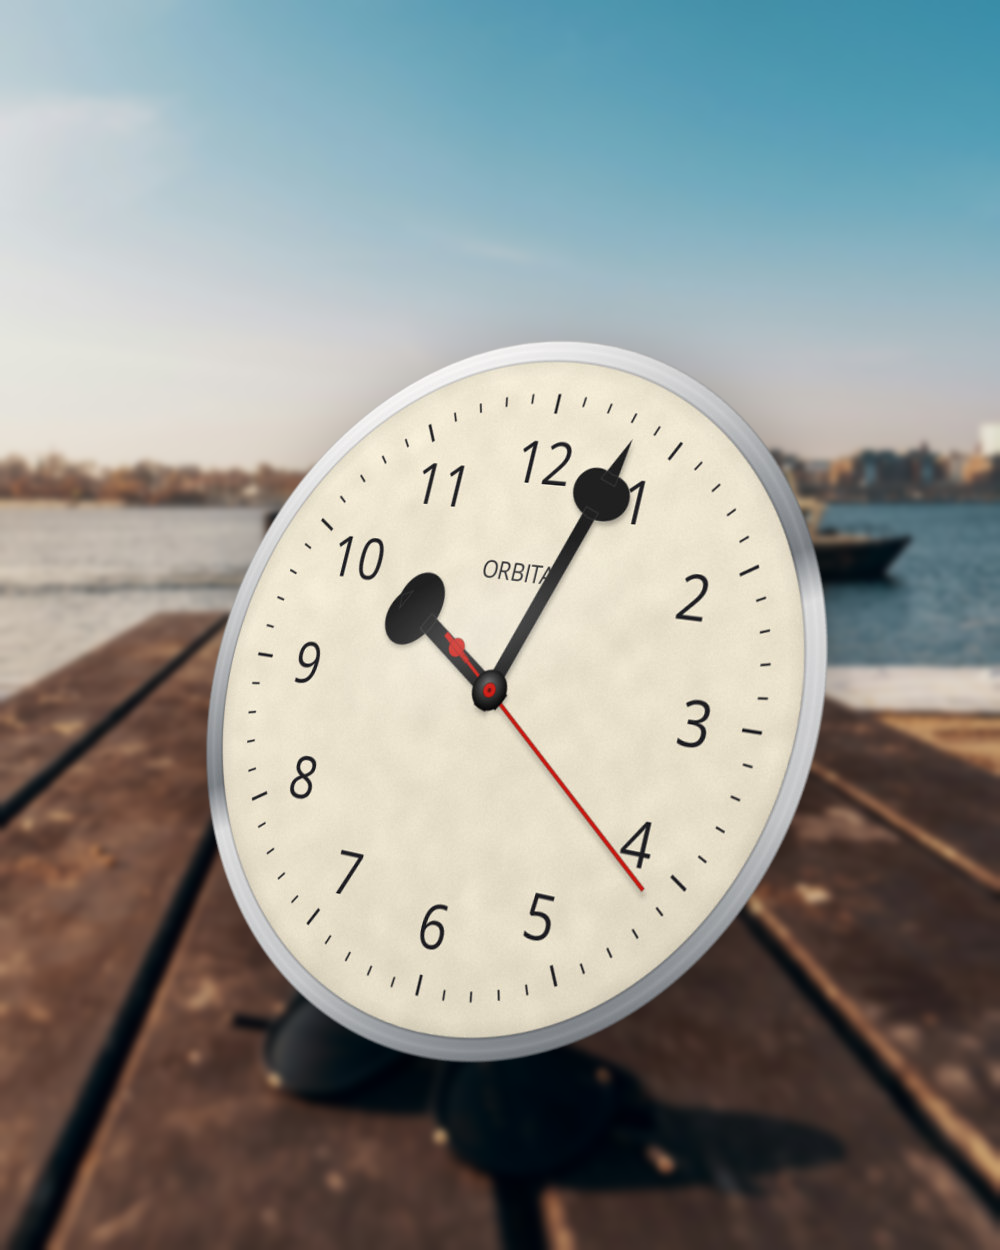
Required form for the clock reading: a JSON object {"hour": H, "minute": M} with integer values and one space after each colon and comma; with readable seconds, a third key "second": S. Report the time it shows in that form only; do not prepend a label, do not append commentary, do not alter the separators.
{"hour": 10, "minute": 3, "second": 21}
